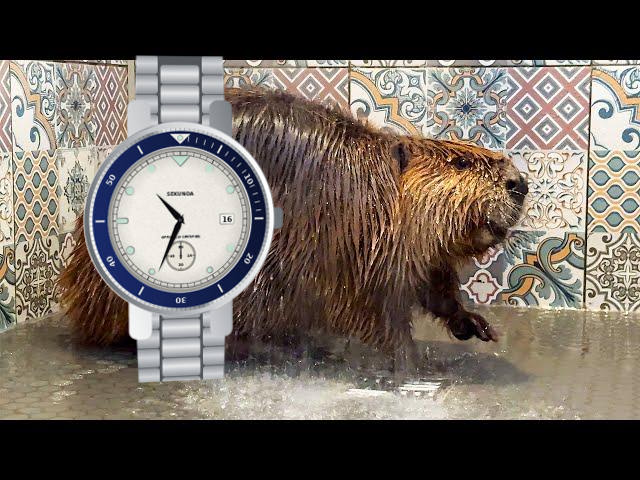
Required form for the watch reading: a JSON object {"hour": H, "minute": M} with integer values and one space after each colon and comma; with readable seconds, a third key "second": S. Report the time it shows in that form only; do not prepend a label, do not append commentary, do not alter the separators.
{"hour": 10, "minute": 34}
